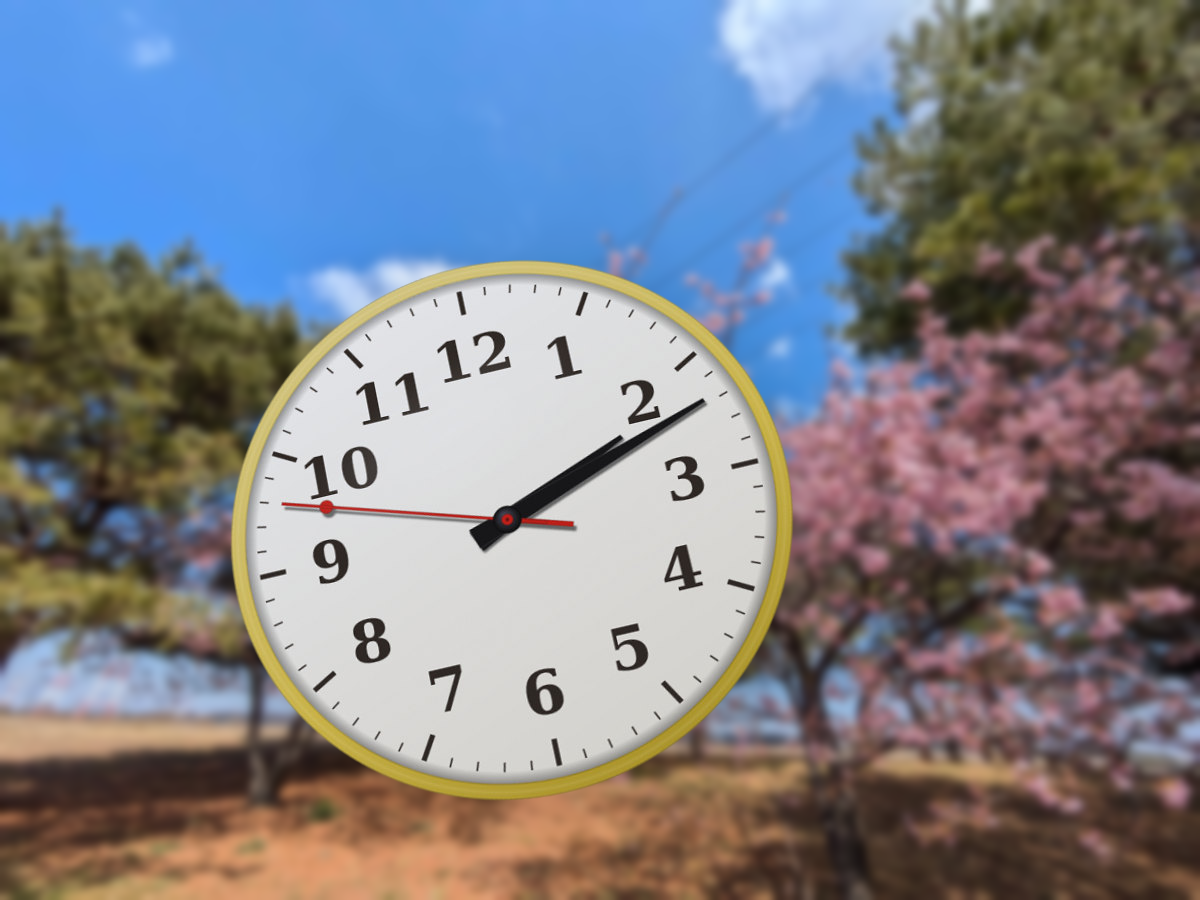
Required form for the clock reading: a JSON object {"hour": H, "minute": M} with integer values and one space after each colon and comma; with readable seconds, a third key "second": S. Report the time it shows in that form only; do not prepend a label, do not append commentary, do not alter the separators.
{"hour": 2, "minute": 11, "second": 48}
